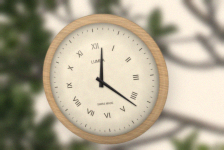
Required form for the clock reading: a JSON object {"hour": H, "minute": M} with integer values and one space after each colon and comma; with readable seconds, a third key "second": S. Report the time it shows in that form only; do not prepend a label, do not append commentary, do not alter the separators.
{"hour": 12, "minute": 22}
